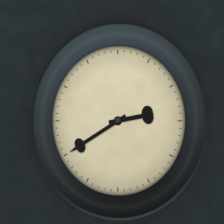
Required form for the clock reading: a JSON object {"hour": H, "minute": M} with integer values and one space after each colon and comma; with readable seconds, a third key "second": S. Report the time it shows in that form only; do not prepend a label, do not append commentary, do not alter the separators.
{"hour": 2, "minute": 40}
